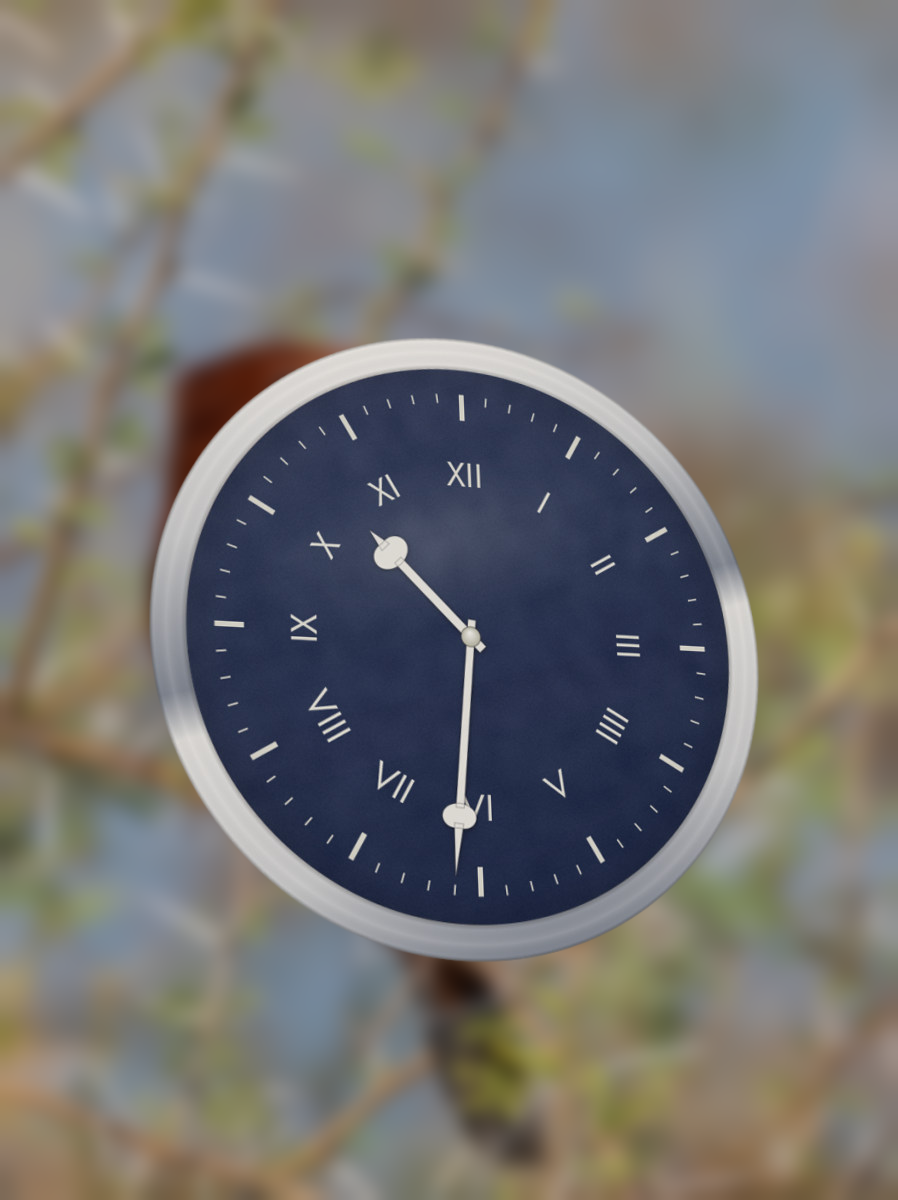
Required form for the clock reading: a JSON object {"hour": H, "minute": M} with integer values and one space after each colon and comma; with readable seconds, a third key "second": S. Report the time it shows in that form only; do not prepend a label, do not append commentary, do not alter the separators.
{"hour": 10, "minute": 31}
